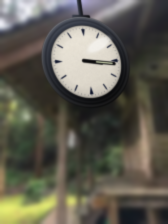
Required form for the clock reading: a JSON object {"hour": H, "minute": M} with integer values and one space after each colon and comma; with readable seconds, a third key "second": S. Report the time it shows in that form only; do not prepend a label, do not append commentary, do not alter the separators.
{"hour": 3, "minute": 16}
